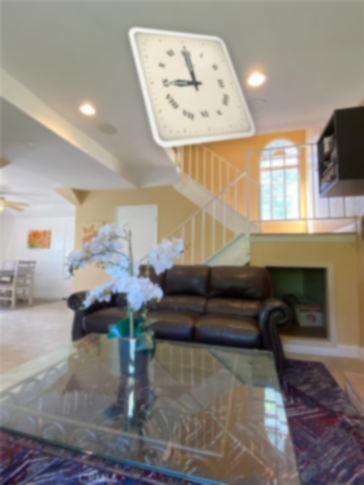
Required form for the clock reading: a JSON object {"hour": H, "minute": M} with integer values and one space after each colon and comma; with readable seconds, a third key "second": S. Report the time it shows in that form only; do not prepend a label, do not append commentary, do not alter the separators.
{"hour": 9, "minute": 0}
